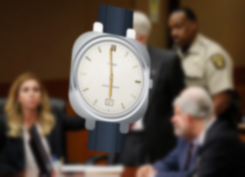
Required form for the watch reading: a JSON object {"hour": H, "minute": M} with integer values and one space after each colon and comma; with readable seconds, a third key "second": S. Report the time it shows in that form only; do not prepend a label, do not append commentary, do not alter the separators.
{"hour": 5, "minute": 59}
